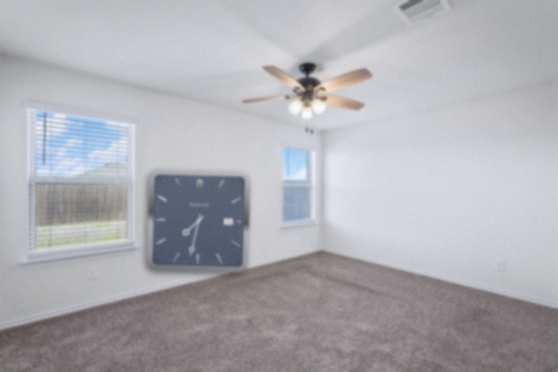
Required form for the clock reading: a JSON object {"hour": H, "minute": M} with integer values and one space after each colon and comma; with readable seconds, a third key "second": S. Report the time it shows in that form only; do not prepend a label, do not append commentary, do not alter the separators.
{"hour": 7, "minute": 32}
